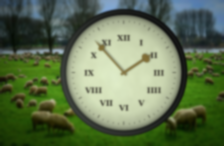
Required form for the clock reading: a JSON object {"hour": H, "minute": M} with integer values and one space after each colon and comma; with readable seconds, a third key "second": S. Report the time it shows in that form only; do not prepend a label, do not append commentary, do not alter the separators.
{"hour": 1, "minute": 53}
